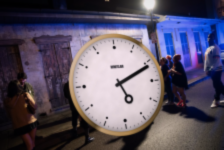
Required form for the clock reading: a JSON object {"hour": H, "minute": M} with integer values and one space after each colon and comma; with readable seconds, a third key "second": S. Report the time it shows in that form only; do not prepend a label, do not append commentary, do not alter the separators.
{"hour": 5, "minute": 11}
